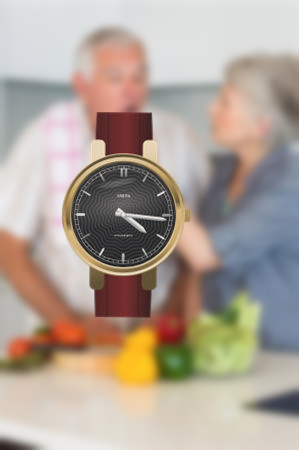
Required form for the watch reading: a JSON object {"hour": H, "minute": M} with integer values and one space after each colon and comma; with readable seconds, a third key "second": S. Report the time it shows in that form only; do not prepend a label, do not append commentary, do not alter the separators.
{"hour": 4, "minute": 16}
